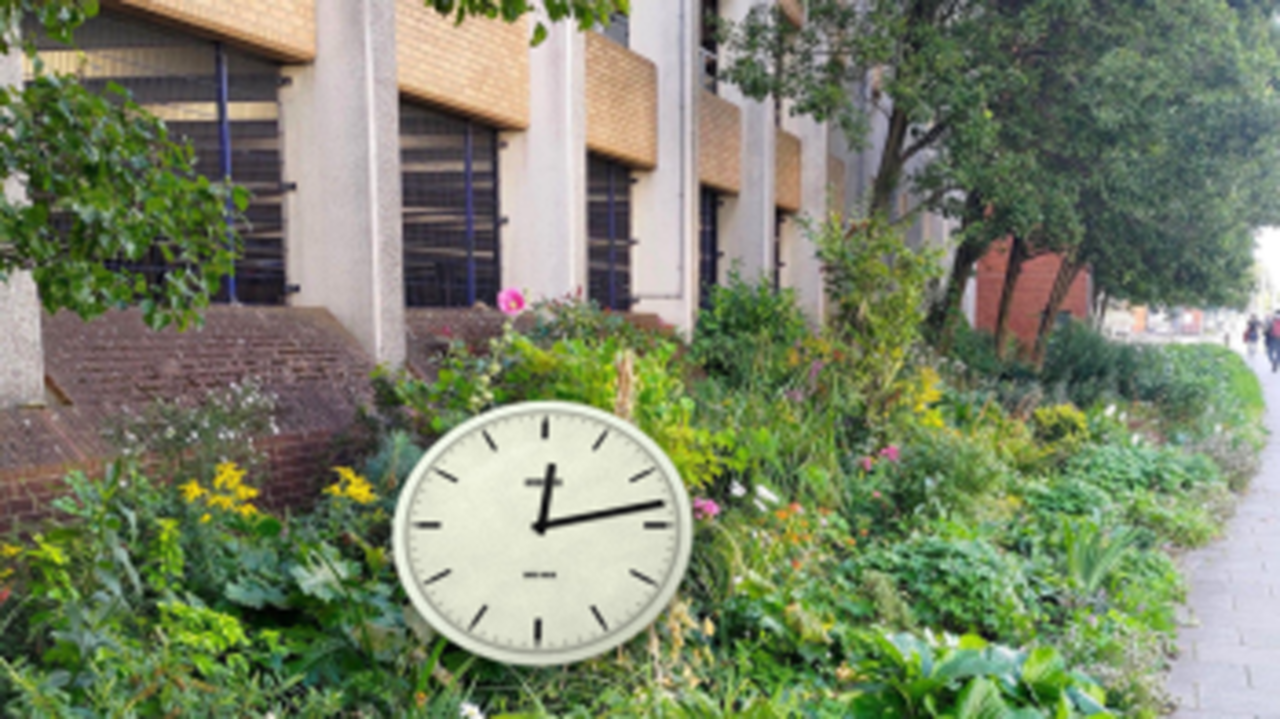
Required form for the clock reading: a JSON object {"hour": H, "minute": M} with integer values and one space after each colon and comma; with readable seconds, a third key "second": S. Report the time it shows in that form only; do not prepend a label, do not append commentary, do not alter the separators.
{"hour": 12, "minute": 13}
